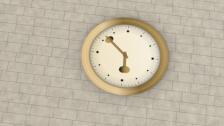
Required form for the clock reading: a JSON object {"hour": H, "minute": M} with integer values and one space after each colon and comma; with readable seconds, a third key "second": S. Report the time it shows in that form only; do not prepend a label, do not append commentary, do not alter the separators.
{"hour": 5, "minute": 52}
